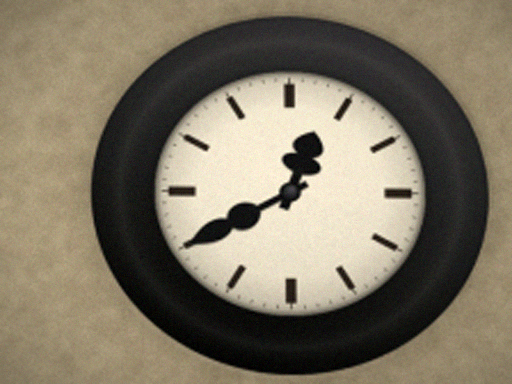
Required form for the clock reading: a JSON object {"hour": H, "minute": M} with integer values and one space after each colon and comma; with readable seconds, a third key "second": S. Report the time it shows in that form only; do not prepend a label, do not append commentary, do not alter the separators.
{"hour": 12, "minute": 40}
